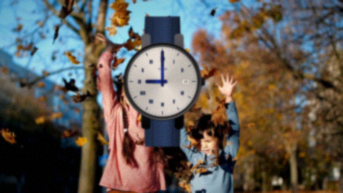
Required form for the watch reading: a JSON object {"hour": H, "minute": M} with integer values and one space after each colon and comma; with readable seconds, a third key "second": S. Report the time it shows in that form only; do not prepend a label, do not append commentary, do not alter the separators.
{"hour": 9, "minute": 0}
